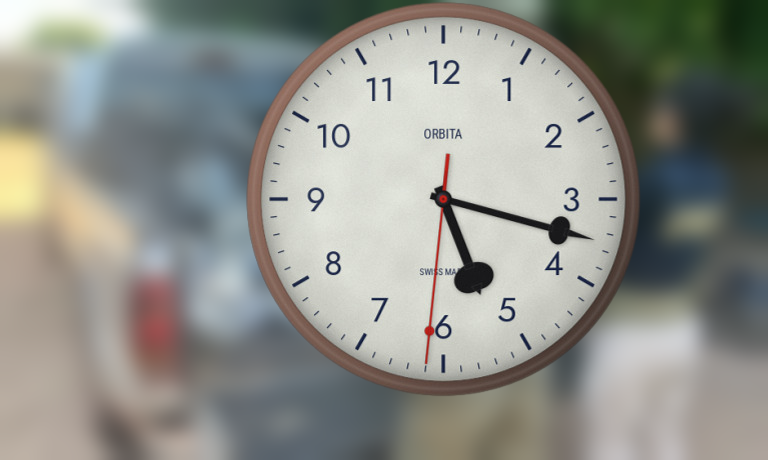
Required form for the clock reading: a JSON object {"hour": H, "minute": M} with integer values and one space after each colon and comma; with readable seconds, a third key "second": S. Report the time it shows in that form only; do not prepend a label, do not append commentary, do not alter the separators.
{"hour": 5, "minute": 17, "second": 31}
